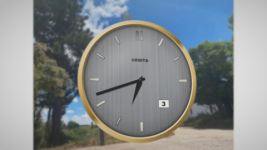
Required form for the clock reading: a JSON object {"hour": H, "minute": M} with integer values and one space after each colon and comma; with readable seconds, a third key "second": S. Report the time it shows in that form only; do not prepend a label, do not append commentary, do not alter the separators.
{"hour": 6, "minute": 42}
